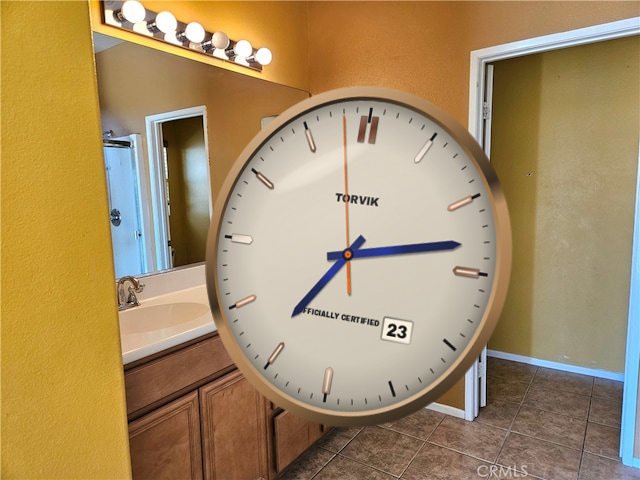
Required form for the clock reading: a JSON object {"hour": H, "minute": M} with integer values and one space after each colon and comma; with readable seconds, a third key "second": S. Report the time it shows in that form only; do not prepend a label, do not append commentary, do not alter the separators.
{"hour": 7, "minute": 12, "second": 58}
